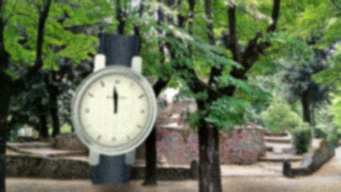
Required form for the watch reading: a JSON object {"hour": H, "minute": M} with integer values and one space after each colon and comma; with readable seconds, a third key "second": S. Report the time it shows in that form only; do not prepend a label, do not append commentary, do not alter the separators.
{"hour": 11, "minute": 59}
